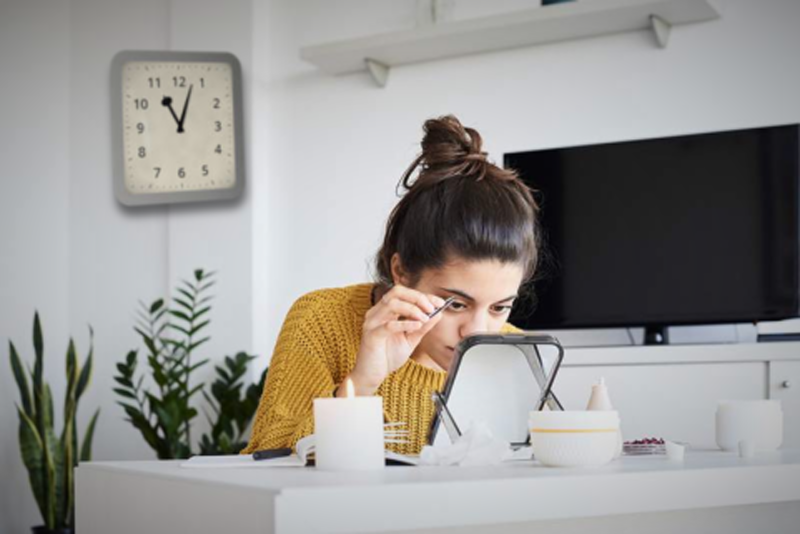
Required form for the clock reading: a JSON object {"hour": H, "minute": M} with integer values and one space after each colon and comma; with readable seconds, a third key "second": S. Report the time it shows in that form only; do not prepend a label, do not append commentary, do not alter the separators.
{"hour": 11, "minute": 3}
